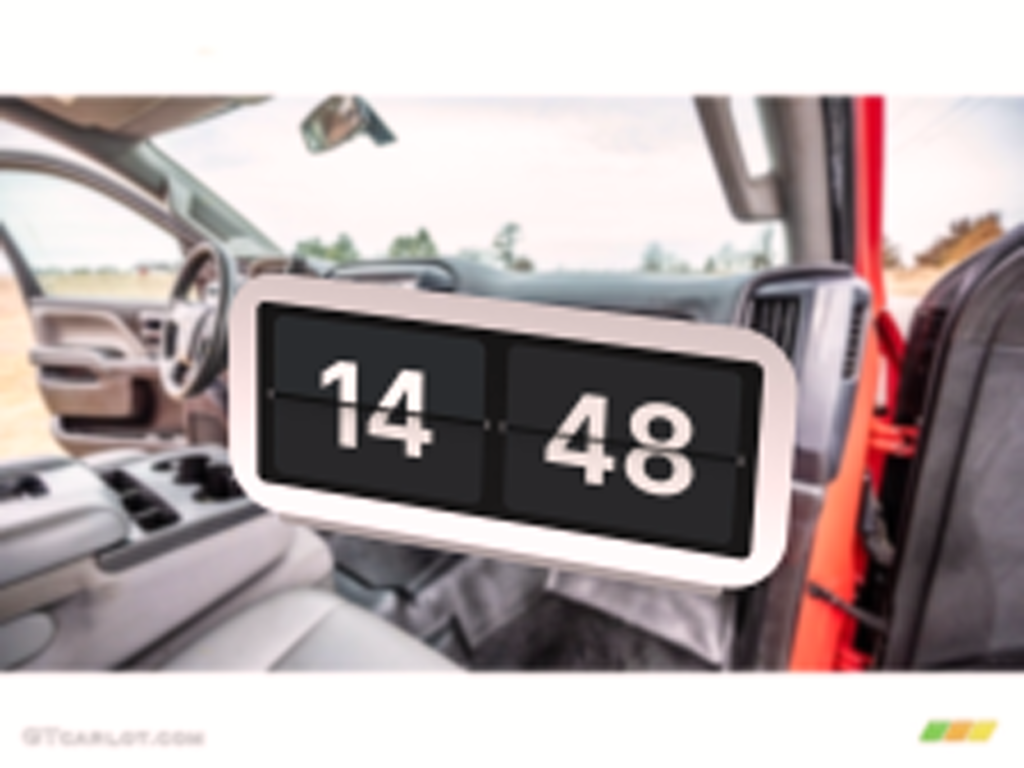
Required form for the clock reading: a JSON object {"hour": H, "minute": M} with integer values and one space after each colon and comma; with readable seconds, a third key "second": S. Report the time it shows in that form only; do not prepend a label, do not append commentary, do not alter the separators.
{"hour": 14, "minute": 48}
